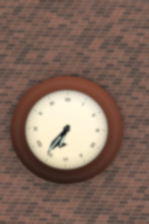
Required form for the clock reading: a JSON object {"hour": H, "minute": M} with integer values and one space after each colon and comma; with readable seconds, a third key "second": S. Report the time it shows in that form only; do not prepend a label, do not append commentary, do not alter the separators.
{"hour": 6, "minute": 36}
